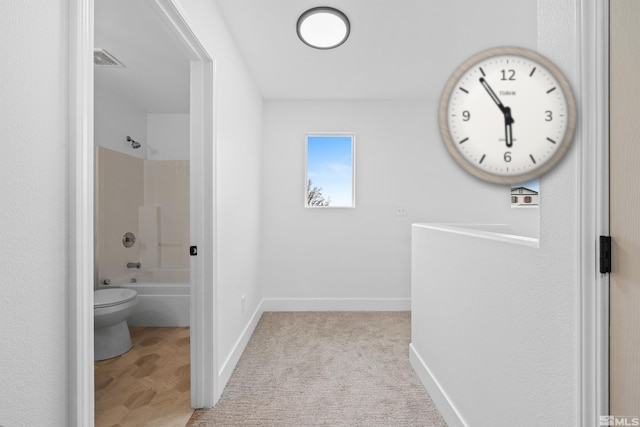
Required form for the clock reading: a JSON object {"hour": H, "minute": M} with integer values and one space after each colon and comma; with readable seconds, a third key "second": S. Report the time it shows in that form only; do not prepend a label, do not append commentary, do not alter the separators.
{"hour": 5, "minute": 54}
